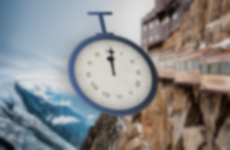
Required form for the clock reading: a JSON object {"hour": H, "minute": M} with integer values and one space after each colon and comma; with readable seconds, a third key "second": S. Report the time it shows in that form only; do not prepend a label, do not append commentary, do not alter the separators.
{"hour": 12, "minute": 1}
